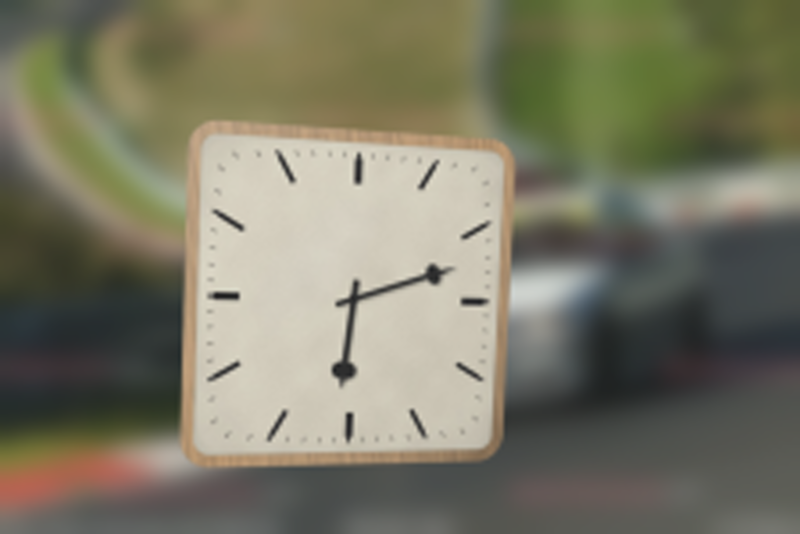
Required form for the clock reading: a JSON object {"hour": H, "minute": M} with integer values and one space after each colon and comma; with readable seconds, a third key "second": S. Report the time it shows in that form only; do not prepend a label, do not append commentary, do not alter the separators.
{"hour": 6, "minute": 12}
